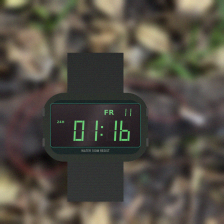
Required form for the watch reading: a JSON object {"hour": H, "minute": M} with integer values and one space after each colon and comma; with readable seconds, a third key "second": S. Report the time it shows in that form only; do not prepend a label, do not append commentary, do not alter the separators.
{"hour": 1, "minute": 16}
